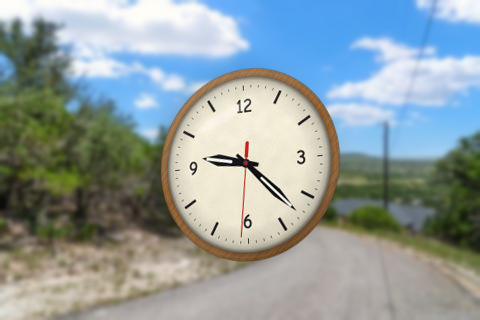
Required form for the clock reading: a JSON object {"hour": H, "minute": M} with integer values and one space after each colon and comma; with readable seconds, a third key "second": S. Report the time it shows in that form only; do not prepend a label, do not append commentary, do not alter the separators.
{"hour": 9, "minute": 22, "second": 31}
